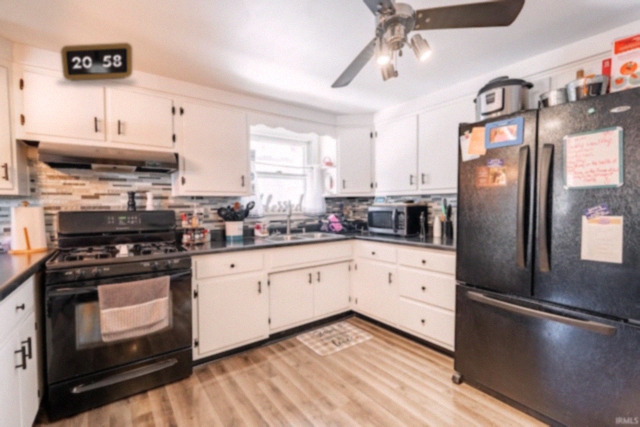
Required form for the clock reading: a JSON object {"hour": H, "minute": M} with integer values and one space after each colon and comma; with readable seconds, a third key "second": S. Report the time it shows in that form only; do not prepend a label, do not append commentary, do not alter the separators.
{"hour": 20, "minute": 58}
